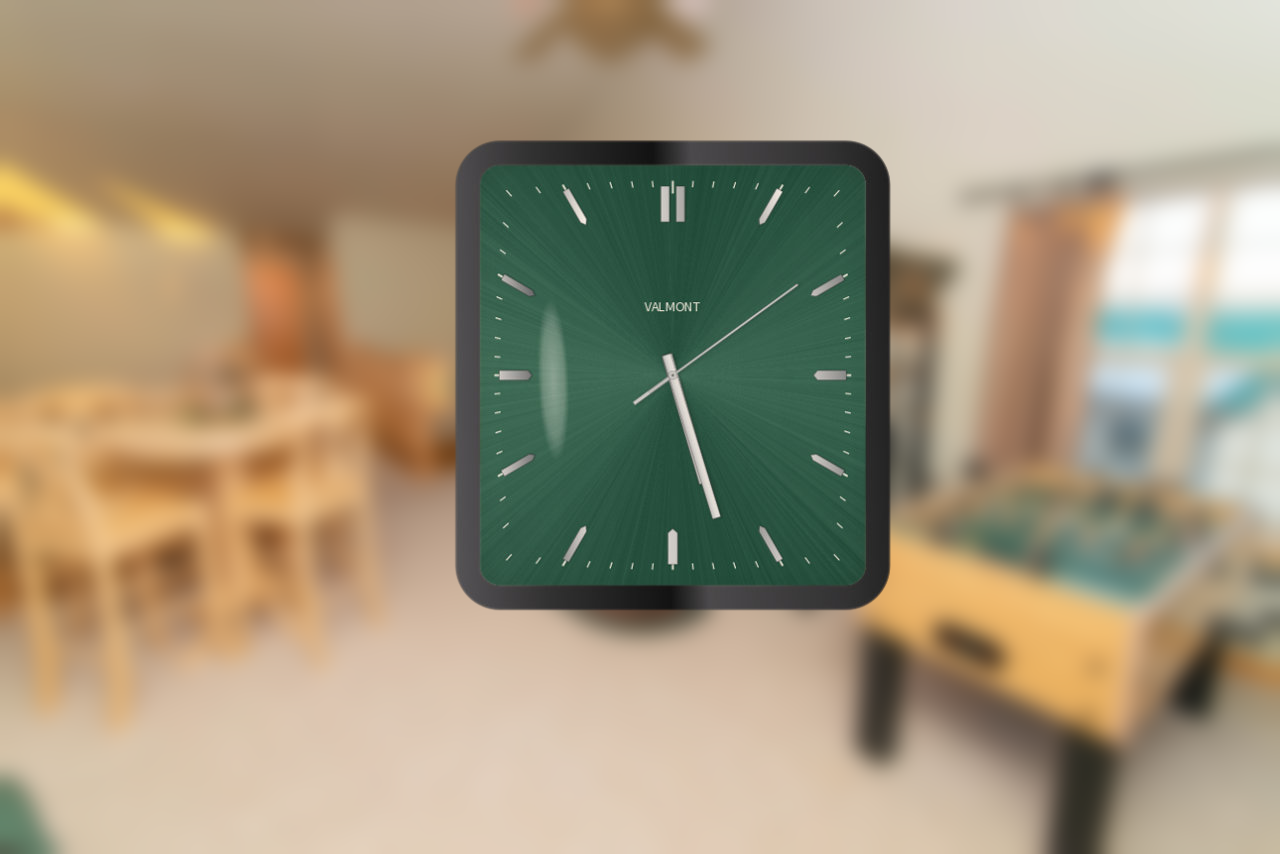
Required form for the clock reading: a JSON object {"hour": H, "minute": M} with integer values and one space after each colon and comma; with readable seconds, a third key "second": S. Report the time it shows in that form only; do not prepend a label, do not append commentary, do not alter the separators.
{"hour": 5, "minute": 27, "second": 9}
